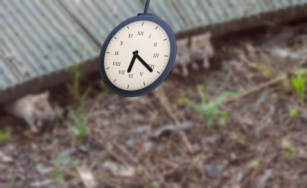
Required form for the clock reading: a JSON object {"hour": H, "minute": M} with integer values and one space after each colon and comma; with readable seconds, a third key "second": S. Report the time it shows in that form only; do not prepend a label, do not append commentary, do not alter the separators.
{"hour": 6, "minute": 21}
